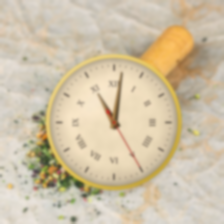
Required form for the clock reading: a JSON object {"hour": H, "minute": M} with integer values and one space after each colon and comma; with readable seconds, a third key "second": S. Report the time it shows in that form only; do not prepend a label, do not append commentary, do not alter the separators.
{"hour": 11, "minute": 1, "second": 25}
